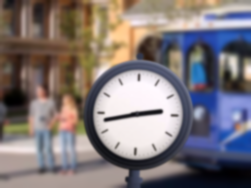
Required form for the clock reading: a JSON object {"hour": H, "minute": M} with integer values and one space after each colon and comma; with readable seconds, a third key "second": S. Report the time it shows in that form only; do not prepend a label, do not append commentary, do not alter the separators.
{"hour": 2, "minute": 43}
